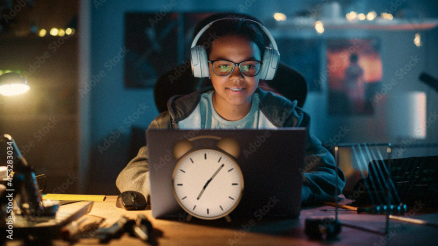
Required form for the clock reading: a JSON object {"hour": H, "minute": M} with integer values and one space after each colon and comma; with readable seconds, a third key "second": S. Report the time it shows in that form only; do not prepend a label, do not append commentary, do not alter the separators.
{"hour": 7, "minute": 7}
